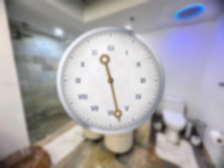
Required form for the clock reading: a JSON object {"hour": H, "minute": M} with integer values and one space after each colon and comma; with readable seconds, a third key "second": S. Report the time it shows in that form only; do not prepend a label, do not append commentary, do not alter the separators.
{"hour": 11, "minute": 28}
